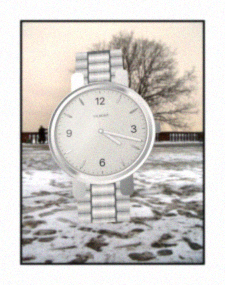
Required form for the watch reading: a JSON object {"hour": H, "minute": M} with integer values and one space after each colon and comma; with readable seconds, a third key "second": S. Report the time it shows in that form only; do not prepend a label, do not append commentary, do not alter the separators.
{"hour": 4, "minute": 18}
